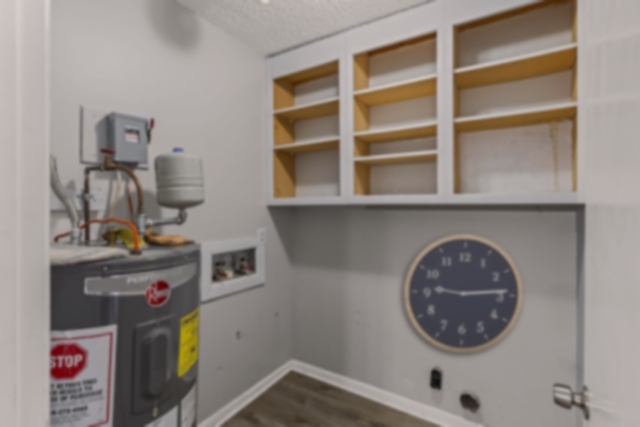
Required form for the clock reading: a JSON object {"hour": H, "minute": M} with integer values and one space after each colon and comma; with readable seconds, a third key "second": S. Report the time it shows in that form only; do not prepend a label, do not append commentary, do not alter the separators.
{"hour": 9, "minute": 14}
